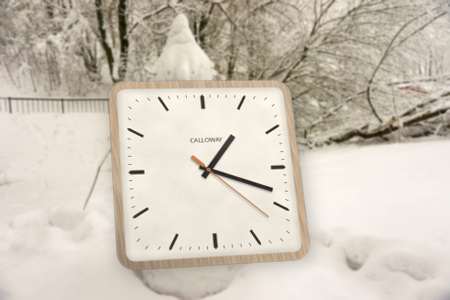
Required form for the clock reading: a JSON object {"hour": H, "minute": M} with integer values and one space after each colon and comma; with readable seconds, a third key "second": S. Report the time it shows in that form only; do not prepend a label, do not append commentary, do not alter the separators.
{"hour": 1, "minute": 18, "second": 22}
